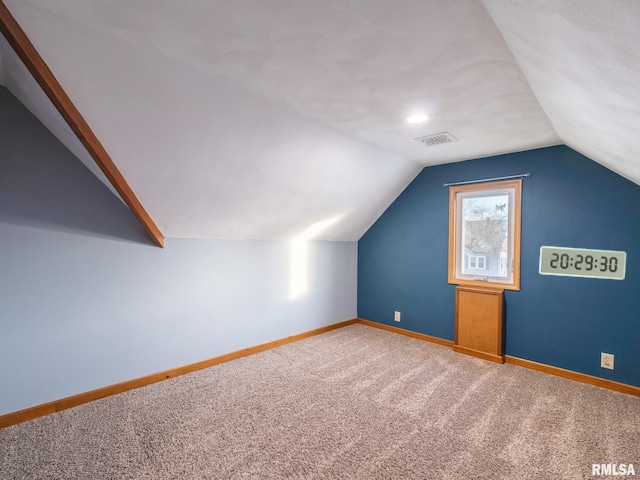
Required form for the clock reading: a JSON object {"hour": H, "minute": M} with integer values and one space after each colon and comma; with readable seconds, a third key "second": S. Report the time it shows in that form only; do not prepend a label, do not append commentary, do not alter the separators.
{"hour": 20, "minute": 29, "second": 30}
